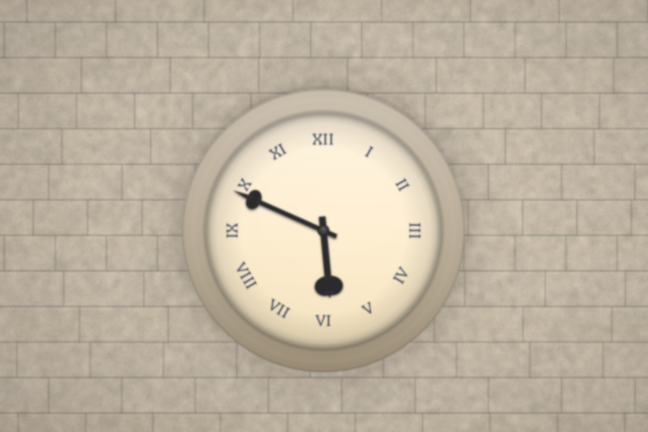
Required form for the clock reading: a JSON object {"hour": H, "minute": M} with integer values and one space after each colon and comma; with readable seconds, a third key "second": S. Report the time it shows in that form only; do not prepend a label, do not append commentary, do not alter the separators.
{"hour": 5, "minute": 49}
